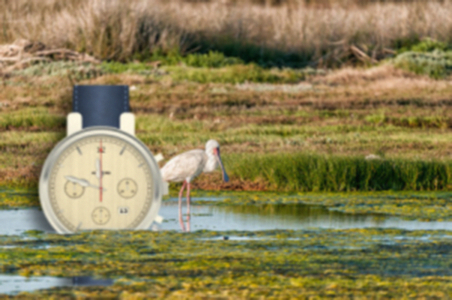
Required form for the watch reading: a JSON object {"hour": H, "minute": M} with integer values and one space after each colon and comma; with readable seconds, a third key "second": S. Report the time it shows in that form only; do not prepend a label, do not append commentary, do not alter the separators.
{"hour": 11, "minute": 48}
